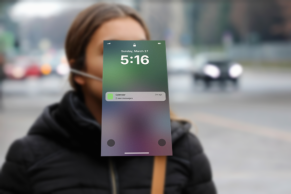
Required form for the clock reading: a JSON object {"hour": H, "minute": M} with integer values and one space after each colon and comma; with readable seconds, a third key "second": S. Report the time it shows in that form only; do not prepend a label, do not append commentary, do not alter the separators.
{"hour": 5, "minute": 16}
